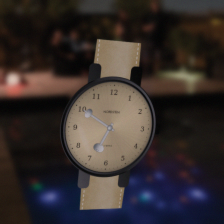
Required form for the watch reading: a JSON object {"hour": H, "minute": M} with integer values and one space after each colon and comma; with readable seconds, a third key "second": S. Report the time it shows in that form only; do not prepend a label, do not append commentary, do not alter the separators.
{"hour": 6, "minute": 50}
